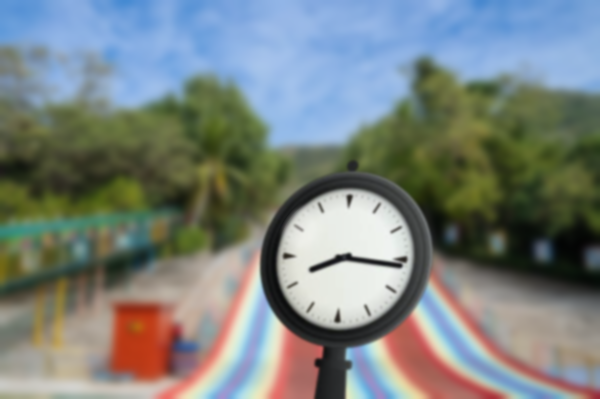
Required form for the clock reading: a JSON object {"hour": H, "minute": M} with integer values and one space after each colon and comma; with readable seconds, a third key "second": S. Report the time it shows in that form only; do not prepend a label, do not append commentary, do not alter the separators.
{"hour": 8, "minute": 16}
